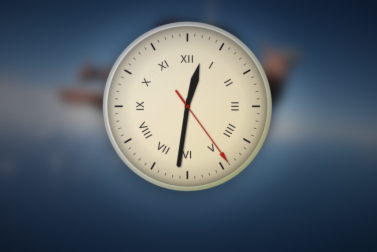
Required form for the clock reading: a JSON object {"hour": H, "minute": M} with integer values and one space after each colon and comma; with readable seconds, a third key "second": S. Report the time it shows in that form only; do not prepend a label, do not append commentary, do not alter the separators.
{"hour": 12, "minute": 31, "second": 24}
